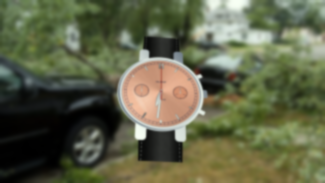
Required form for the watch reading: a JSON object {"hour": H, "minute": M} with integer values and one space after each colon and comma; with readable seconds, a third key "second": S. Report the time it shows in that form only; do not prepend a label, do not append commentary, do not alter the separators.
{"hour": 6, "minute": 31}
